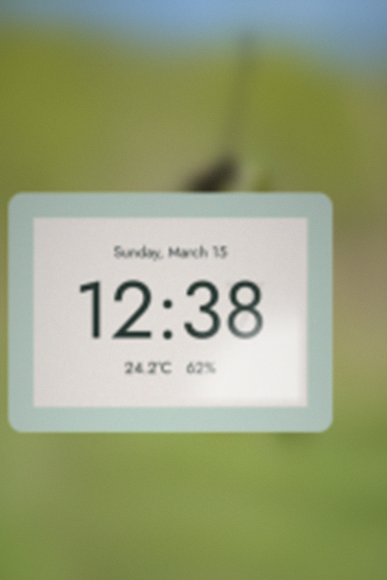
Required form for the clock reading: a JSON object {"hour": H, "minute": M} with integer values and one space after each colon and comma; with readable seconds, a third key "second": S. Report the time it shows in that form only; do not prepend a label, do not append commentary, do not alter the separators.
{"hour": 12, "minute": 38}
